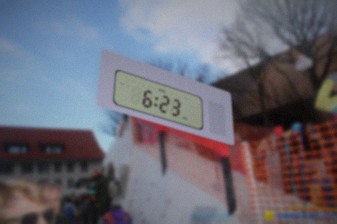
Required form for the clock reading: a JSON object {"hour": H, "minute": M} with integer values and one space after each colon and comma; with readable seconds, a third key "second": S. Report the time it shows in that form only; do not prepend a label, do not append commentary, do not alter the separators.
{"hour": 6, "minute": 23}
